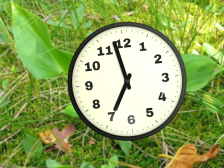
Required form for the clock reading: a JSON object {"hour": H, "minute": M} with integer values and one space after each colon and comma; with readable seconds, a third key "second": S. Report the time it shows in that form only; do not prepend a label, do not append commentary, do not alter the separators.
{"hour": 6, "minute": 58}
